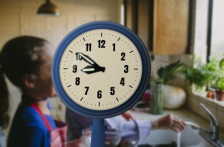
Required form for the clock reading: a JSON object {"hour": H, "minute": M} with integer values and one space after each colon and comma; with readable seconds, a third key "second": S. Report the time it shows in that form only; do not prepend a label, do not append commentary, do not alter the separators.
{"hour": 8, "minute": 51}
